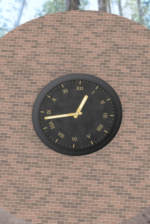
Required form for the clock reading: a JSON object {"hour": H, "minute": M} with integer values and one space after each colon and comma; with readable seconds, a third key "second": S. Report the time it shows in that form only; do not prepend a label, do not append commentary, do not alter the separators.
{"hour": 12, "minute": 43}
